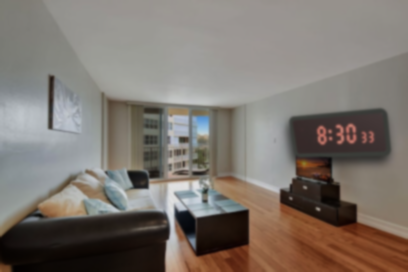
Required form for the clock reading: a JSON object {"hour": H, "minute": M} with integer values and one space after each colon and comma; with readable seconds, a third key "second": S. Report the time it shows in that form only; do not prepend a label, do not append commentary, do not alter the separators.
{"hour": 8, "minute": 30}
